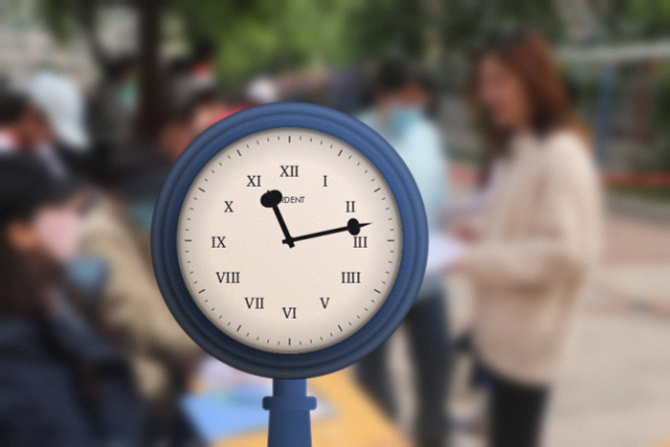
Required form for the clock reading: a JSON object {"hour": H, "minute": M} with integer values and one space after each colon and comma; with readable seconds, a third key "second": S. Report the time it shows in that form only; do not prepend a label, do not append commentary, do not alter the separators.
{"hour": 11, "minute": 13}
